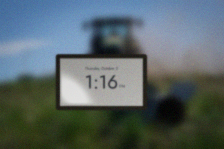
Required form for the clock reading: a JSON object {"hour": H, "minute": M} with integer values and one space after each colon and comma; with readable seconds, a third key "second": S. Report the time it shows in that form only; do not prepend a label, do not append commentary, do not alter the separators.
{"hour": 1, "minute": 16}
